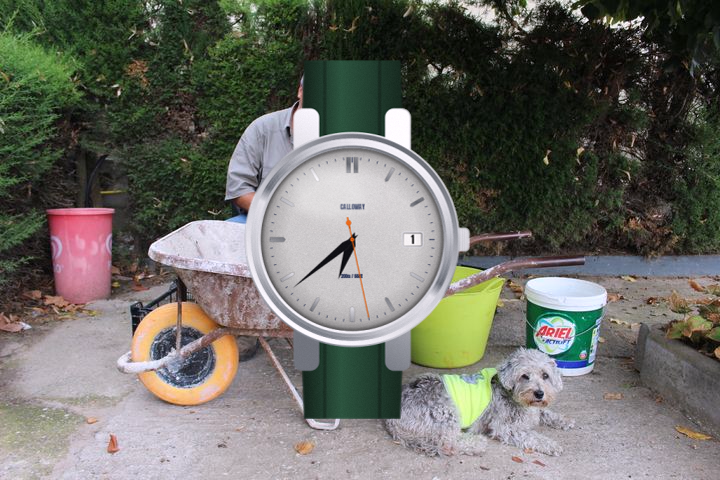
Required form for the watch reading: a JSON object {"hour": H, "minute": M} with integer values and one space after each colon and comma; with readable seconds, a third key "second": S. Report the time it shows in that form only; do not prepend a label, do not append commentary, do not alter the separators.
{"hour": 6, "minute": 38, "second": 28}
